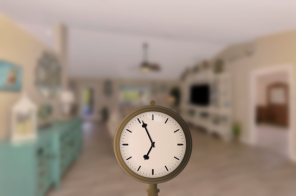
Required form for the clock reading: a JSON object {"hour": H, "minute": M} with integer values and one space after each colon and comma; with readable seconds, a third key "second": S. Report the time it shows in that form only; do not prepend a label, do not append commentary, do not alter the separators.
{"hour": 6, "minute": 56}
